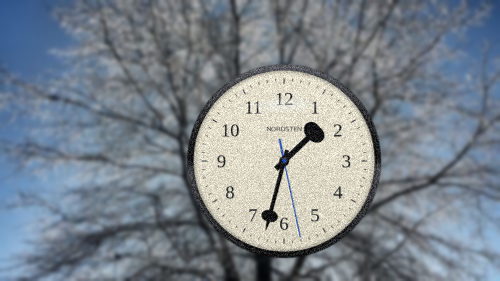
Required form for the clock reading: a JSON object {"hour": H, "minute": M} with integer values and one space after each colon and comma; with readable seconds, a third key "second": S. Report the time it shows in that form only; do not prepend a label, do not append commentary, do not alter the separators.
{"hour": 1, "minute": 32, "second": 28}
